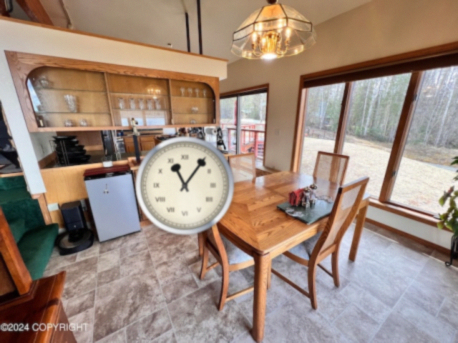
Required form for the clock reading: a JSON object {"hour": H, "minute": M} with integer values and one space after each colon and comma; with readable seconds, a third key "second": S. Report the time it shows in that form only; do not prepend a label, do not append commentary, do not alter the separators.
{"hour": 11, "minute": 6}
